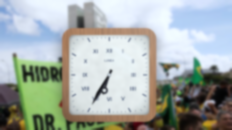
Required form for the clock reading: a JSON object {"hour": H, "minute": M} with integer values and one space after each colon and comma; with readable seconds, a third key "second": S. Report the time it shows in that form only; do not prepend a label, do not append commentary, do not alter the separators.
{"hour": 6, "minute": 35}
